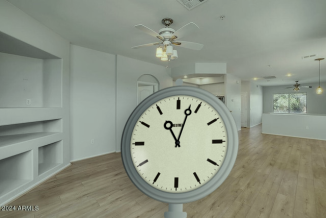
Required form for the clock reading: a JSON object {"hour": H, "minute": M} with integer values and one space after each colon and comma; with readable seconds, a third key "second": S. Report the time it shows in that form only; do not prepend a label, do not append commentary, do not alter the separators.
{"hour": 11, "minute": 3}
